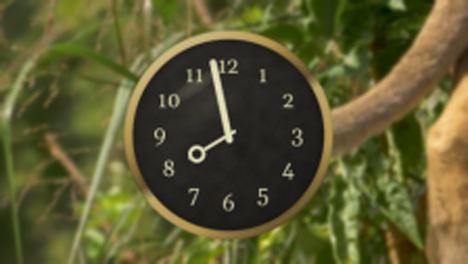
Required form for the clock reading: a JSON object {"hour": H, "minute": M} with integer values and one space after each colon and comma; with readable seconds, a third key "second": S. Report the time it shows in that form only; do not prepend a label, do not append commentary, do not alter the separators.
{"hour": 7, "minute": 58}
